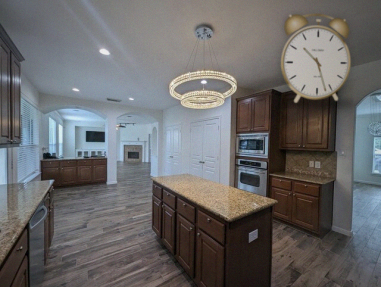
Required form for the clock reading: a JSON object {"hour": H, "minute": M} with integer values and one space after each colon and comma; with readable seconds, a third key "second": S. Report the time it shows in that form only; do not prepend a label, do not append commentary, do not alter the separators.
{"hour": 10, "minute": 27}
